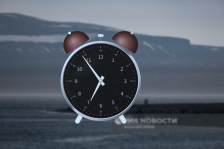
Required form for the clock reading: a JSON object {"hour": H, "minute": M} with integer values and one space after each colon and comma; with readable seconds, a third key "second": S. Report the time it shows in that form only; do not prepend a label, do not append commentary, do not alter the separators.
{"hour": 6, "minute": 54}
